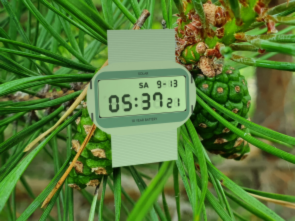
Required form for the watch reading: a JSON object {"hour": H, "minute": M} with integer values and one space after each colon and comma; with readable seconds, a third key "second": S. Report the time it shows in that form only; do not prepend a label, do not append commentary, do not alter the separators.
{"hour": 5, "minute": 37, "second": 21}
